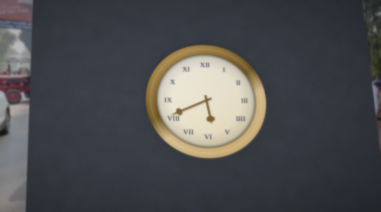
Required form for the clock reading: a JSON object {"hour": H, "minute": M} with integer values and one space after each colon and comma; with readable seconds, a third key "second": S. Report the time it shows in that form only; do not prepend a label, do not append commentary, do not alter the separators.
{"hour": 5, "minute": 41}
